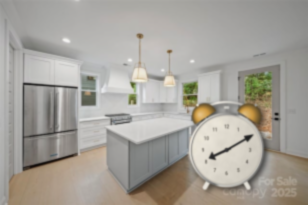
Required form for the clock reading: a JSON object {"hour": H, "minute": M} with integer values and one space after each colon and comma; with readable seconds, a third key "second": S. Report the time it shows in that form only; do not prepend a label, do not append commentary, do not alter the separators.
{"hour": 8, "minute": 10}
